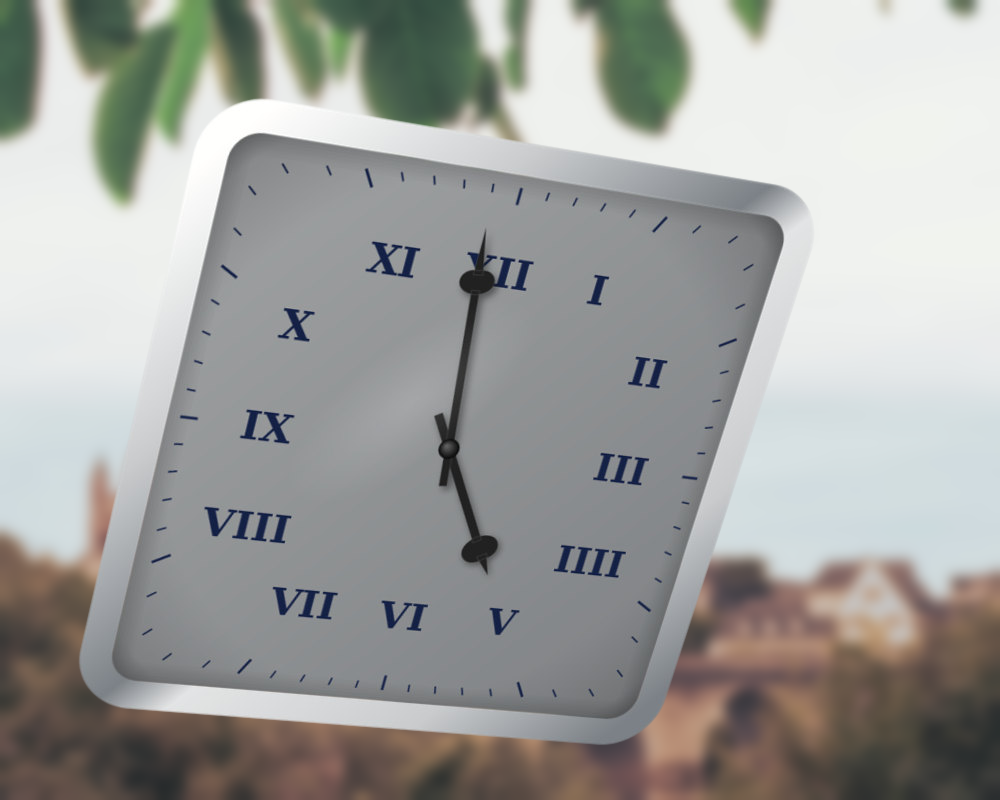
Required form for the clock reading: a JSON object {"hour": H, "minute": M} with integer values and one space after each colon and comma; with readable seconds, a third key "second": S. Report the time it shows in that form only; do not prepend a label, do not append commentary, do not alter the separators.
{"hour": 4, "minute": 59}
